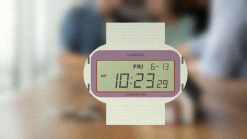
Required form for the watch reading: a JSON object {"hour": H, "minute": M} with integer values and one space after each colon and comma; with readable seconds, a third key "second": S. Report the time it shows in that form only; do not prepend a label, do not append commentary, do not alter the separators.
{"hour": 10, "minute": 23, "second": 29}
